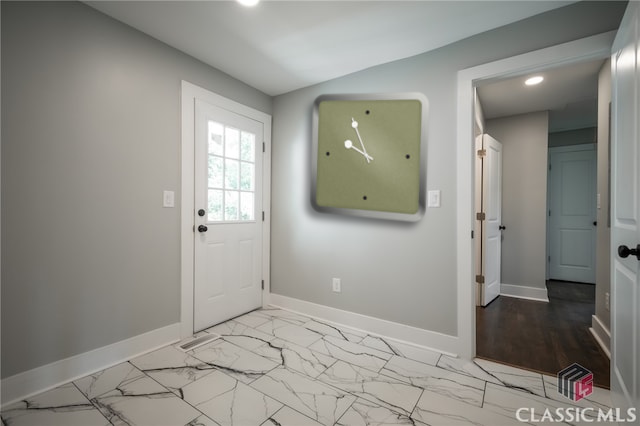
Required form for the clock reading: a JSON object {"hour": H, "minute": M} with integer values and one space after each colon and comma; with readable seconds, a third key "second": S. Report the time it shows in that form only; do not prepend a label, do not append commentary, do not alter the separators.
{"hour": 9, "minute": 56}
